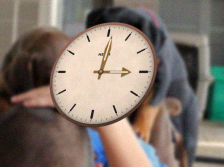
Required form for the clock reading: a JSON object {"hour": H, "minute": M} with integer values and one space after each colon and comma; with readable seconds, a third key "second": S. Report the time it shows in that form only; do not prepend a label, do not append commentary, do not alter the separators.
{"hour": 3, "minute": 1}
